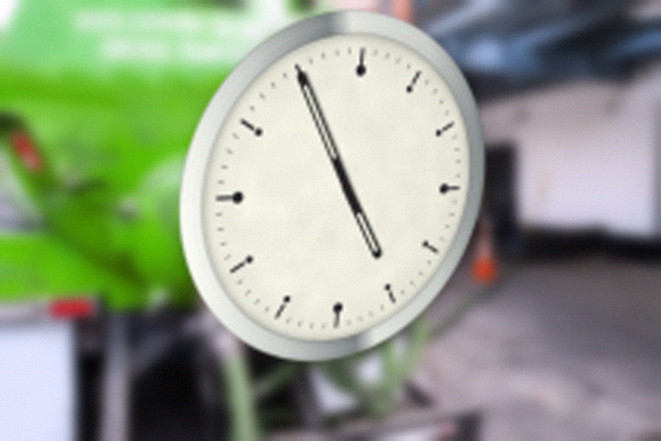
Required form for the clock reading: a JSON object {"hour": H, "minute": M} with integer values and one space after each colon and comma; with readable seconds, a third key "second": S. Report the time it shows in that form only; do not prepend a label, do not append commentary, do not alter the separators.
{"hour": 4, "minute": 55}
